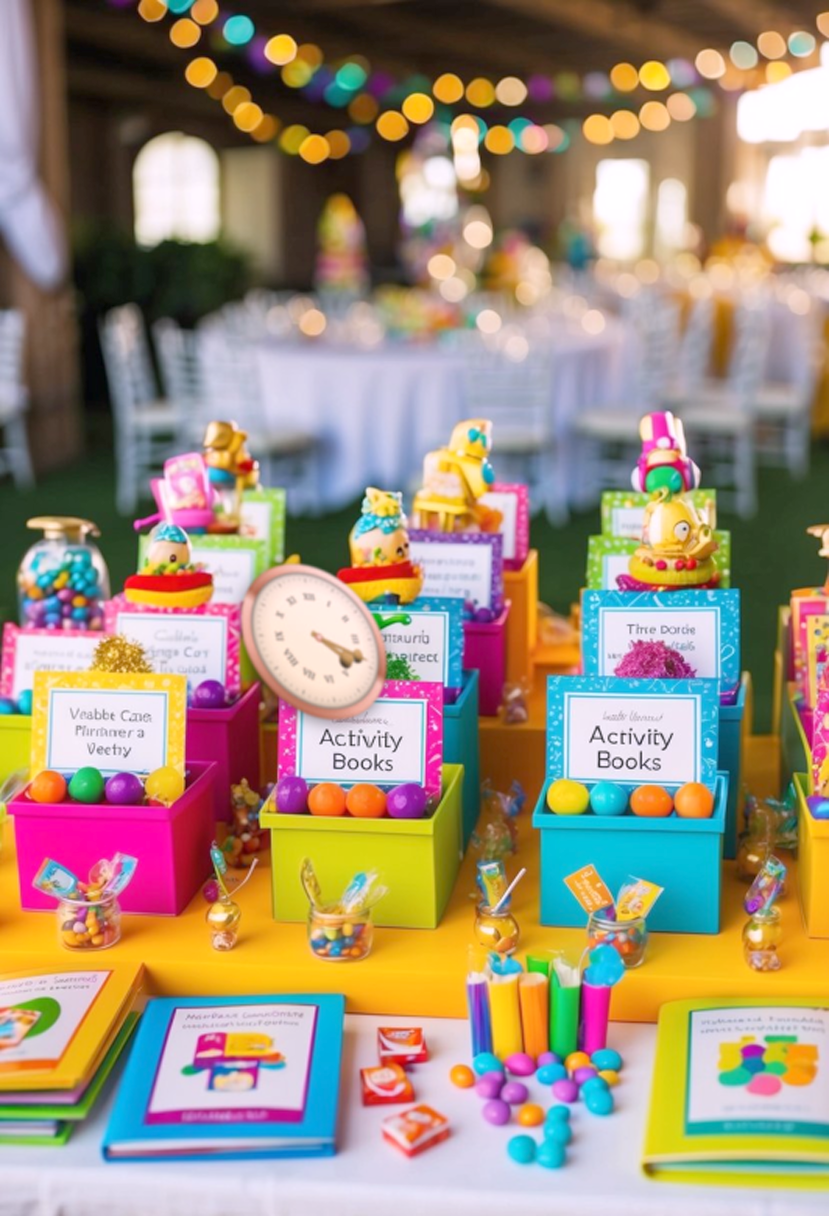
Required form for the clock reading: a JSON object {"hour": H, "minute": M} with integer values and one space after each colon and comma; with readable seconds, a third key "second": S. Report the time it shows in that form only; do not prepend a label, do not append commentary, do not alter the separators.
{"hour": 4, "minute": 19}
